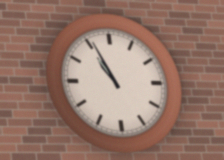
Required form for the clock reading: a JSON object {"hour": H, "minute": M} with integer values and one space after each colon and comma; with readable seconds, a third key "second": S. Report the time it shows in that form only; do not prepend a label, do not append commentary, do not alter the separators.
{"hour": 10, "minute": 56}
